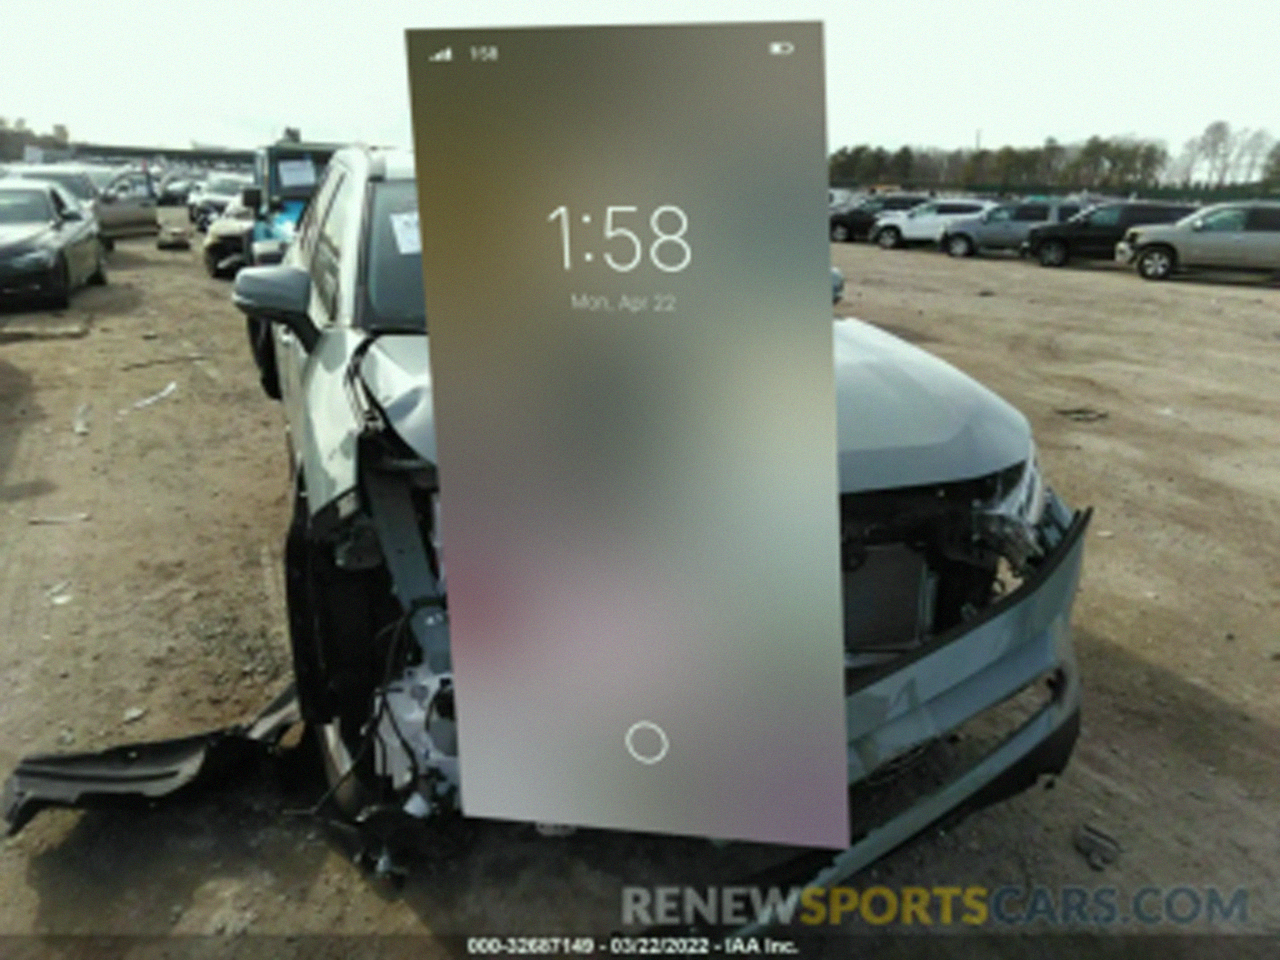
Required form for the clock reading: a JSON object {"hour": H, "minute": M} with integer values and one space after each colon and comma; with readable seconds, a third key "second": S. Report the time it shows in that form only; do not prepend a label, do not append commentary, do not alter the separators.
{"hour": 1, "minute": 58}
